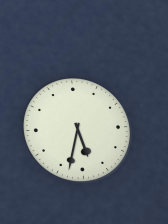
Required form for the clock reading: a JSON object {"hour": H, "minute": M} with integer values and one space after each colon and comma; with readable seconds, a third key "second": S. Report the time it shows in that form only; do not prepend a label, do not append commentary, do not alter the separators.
{"hour": 5, "minute": 33}
